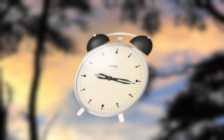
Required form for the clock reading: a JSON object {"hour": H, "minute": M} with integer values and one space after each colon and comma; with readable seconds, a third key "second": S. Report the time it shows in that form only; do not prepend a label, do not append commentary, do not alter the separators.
{"hour": 9, "minute": 16}
